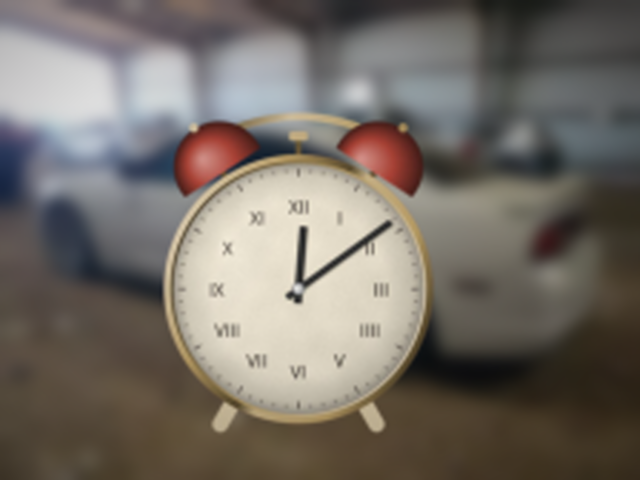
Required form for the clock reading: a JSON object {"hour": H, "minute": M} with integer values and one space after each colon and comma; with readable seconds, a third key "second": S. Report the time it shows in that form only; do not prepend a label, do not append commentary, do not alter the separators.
{"hour": 12, "minute": 9}
